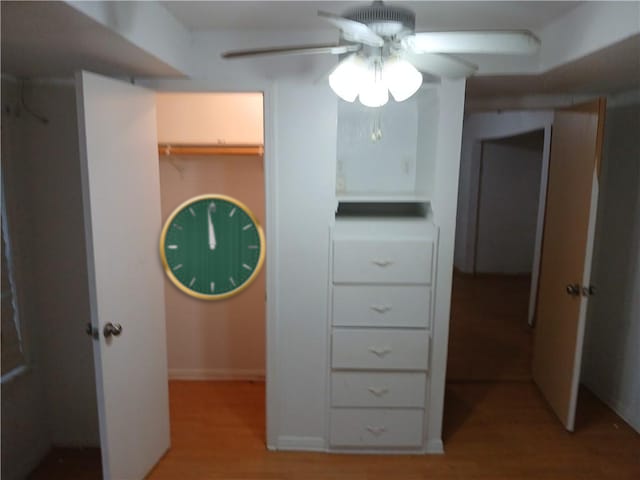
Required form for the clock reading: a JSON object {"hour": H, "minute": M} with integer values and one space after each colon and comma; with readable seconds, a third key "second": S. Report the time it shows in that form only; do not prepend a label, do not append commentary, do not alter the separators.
{"hour": 11, "minute": 59}
